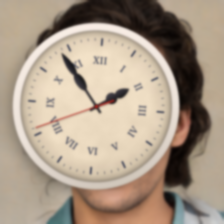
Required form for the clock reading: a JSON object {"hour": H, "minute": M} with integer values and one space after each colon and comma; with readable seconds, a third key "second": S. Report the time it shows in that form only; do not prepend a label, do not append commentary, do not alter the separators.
{"hour": 1, "minute": 53, "second": 41}
